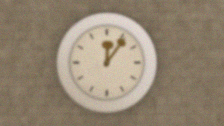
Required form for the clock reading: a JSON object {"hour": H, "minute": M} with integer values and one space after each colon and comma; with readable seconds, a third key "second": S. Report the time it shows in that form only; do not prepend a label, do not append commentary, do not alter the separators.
{"hour": 12, "minute": 6}
